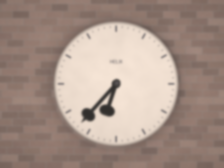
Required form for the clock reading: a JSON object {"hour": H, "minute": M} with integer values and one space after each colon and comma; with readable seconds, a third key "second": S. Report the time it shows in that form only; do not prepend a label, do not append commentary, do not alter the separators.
{"hour": 6, "minute": 37}
